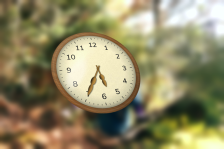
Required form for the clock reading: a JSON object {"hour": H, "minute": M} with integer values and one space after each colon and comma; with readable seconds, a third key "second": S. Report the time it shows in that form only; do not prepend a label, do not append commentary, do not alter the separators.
{"hour": 5, "minute": 35}
